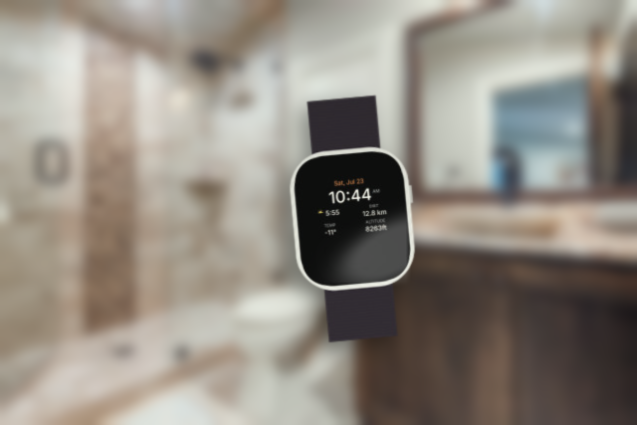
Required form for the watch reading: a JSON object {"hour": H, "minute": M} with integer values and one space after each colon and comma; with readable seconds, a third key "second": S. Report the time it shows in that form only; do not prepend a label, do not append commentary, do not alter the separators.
{"hour": 10, "minute": 44}
